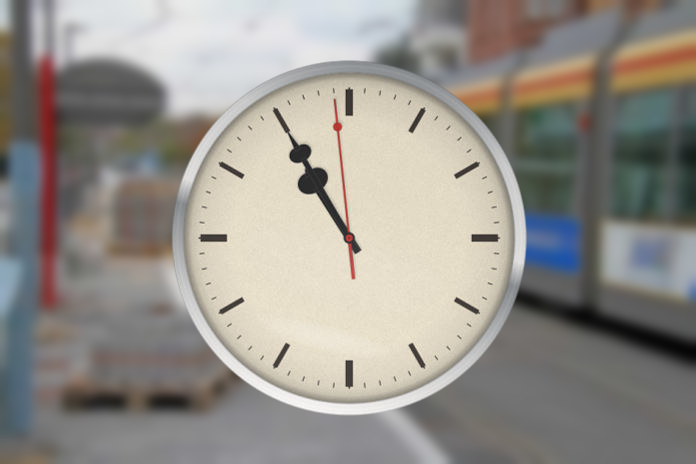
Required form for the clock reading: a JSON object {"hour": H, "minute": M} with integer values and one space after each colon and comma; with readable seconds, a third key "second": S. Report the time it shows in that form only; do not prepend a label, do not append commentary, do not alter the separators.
{"hour": 10, "minute": 54, "second": 59}
